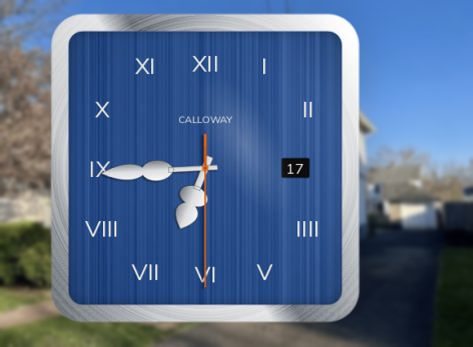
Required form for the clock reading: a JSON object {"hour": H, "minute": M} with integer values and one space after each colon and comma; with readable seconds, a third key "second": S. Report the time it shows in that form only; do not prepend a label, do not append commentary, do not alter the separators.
{"hour": 6, "minute": 44, "second": 30}
